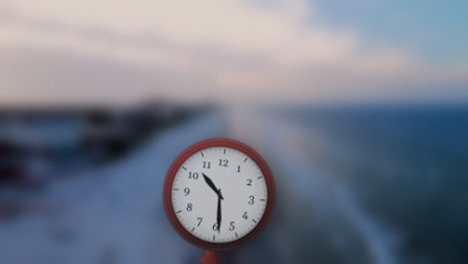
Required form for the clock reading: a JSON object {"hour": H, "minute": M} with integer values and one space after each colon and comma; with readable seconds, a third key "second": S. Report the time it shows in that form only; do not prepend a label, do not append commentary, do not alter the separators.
{"hour": 10, "minute": 29}
